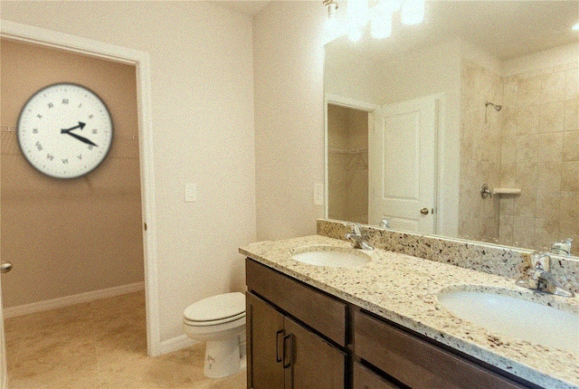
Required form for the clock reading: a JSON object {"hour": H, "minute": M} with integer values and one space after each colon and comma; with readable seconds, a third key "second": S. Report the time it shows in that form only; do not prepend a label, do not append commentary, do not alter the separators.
{"hour": 2, "minute": 19}
